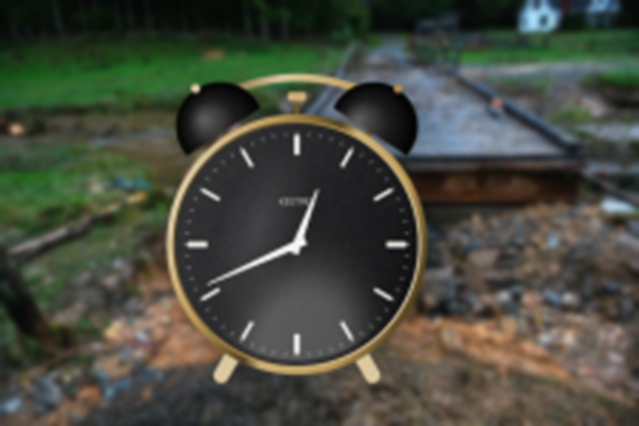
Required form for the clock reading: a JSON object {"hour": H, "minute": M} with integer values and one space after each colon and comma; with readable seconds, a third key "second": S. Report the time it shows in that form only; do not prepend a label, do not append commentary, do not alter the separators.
{"hour": 12, "minute": 41}
